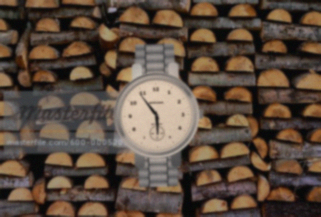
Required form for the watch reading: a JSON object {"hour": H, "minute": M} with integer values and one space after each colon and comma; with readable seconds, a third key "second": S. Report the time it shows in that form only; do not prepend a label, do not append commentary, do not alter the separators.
{"hour": 5, "minute": 54}
